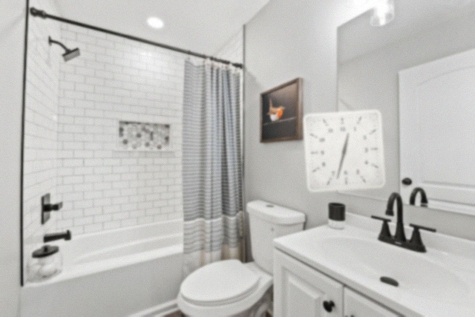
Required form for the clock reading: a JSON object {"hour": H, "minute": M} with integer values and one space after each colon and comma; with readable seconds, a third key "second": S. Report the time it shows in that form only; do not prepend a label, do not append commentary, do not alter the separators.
{"hour": 12, "minute": 33}
